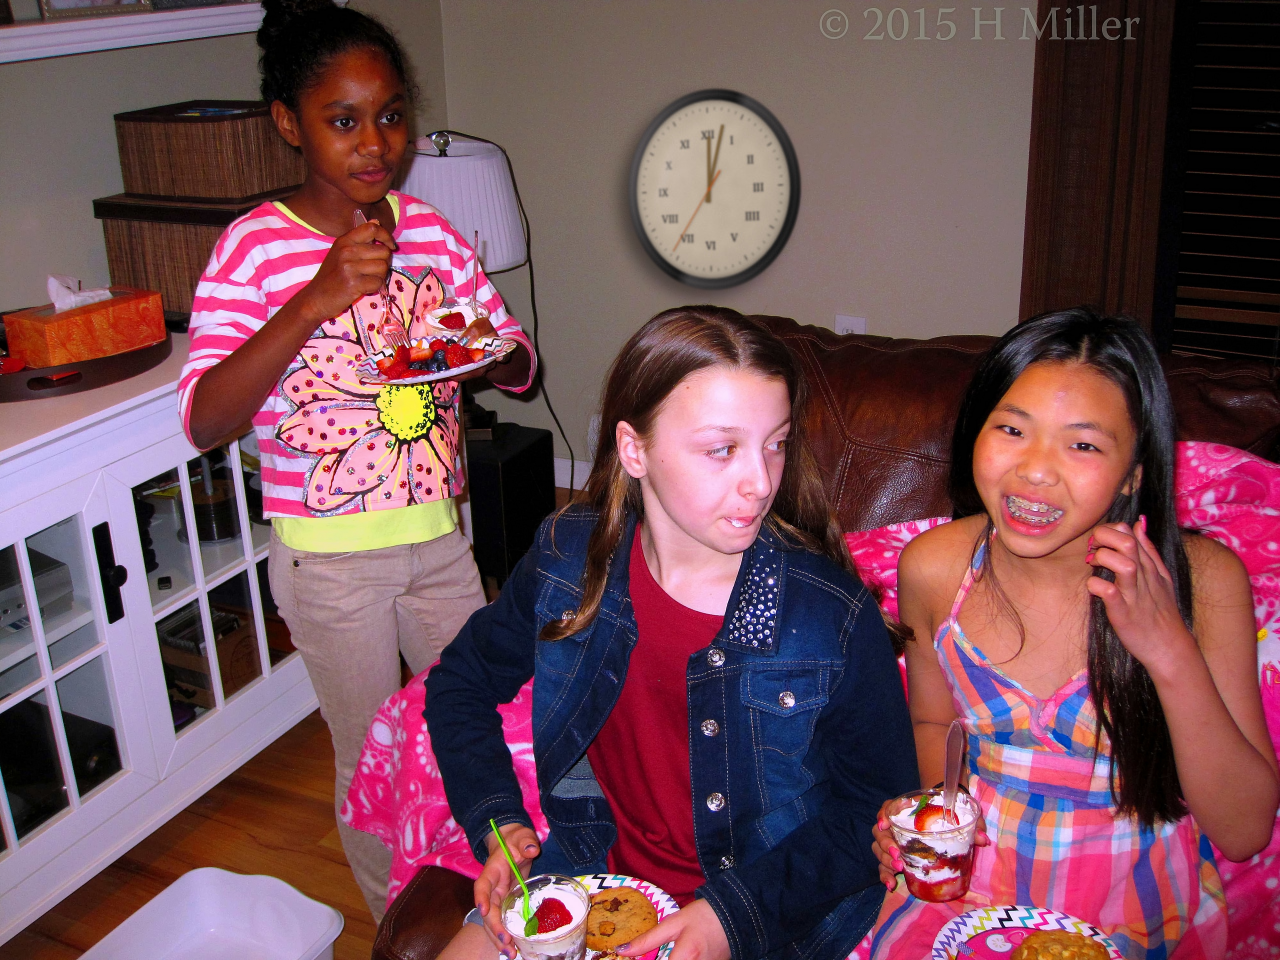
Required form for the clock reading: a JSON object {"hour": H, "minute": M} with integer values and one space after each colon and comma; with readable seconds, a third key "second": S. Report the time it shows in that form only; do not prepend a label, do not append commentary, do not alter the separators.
{"hour": 12, "minute": 2, "second": 36}
